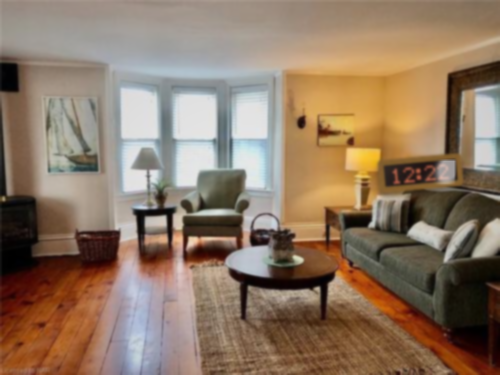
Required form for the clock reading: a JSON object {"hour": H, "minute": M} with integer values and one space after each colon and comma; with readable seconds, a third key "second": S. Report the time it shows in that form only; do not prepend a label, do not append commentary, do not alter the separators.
{"hour": 12, "minute": 22}
